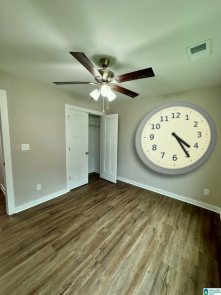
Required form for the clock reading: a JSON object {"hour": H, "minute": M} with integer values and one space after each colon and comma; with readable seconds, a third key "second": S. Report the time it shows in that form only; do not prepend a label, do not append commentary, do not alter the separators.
{"hour": 4, "minute": 25}
